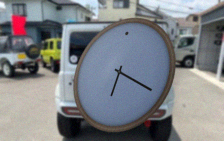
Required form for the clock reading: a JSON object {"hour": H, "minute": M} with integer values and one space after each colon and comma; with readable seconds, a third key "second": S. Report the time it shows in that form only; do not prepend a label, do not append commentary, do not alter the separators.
{"hour": 6, "minute": 19}
